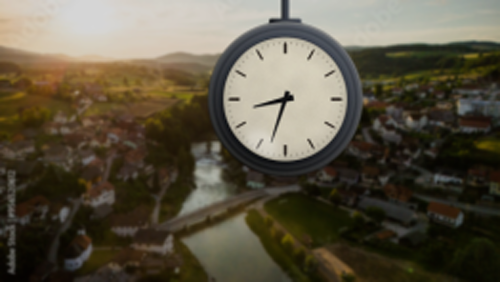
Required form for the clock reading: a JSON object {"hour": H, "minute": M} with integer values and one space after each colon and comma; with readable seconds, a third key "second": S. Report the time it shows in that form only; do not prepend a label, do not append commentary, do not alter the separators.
{"hour": 8, "minute": 33}
